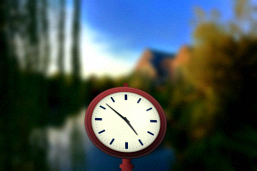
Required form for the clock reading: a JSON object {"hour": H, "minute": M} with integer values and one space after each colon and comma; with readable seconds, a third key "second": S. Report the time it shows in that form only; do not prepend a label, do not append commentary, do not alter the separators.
{"hour": 4, "minute": 52}
